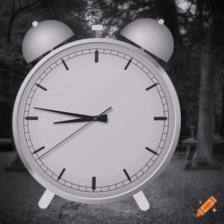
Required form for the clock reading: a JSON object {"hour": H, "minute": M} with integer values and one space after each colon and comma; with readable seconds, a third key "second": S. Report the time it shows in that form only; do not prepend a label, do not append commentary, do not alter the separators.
{"hour": 8, "minute": 46, "second": 39}
